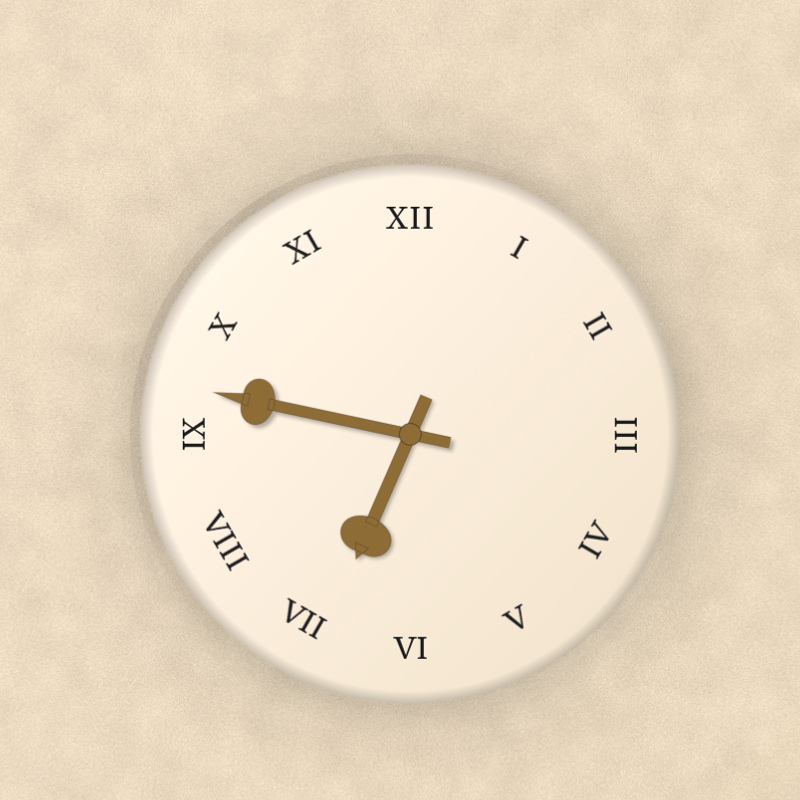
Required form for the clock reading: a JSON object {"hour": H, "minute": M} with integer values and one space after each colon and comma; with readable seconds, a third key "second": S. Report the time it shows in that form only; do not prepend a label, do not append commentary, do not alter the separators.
{"hour": 6, "minute": 47}
